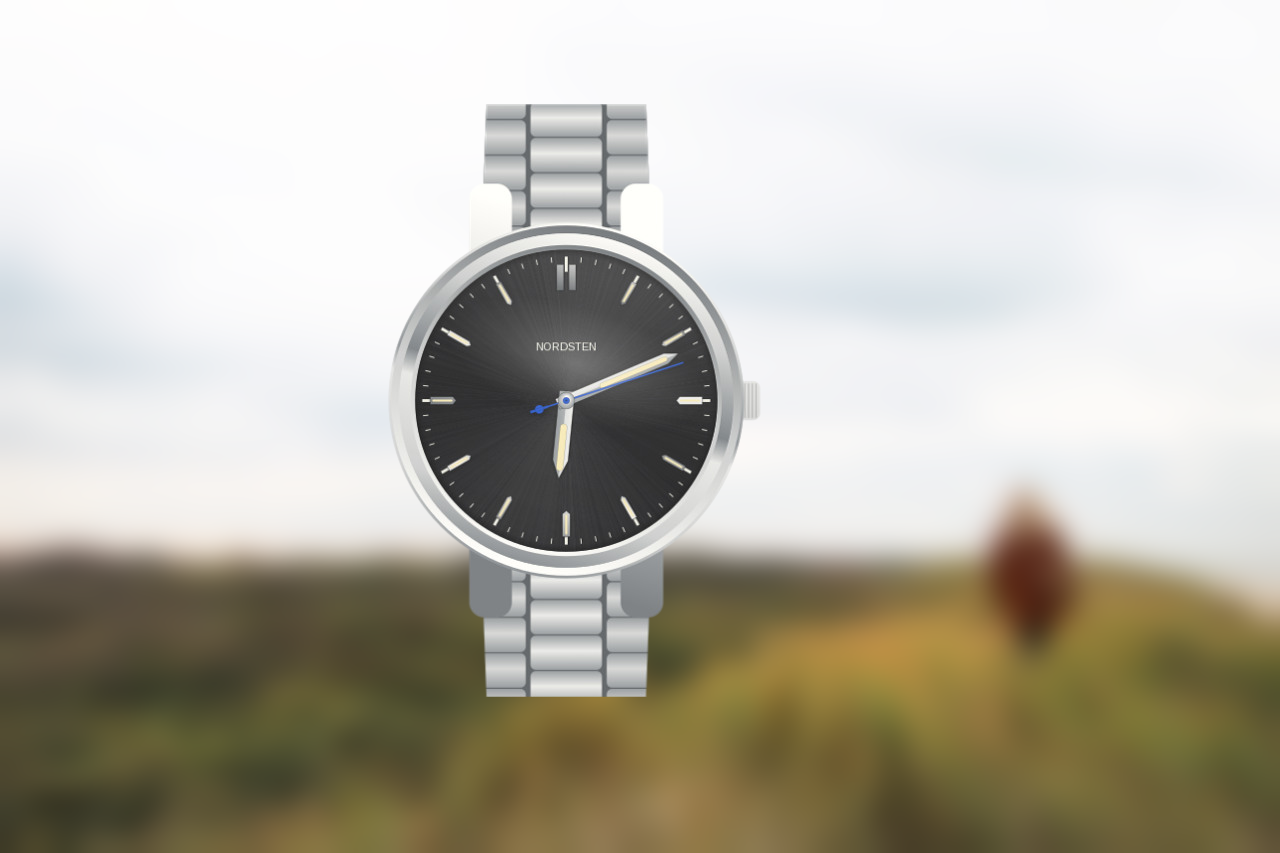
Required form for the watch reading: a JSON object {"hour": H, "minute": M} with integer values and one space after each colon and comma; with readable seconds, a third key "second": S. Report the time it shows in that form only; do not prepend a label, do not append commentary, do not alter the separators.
{"hour": 6, "minute": 11, "second": 12}
